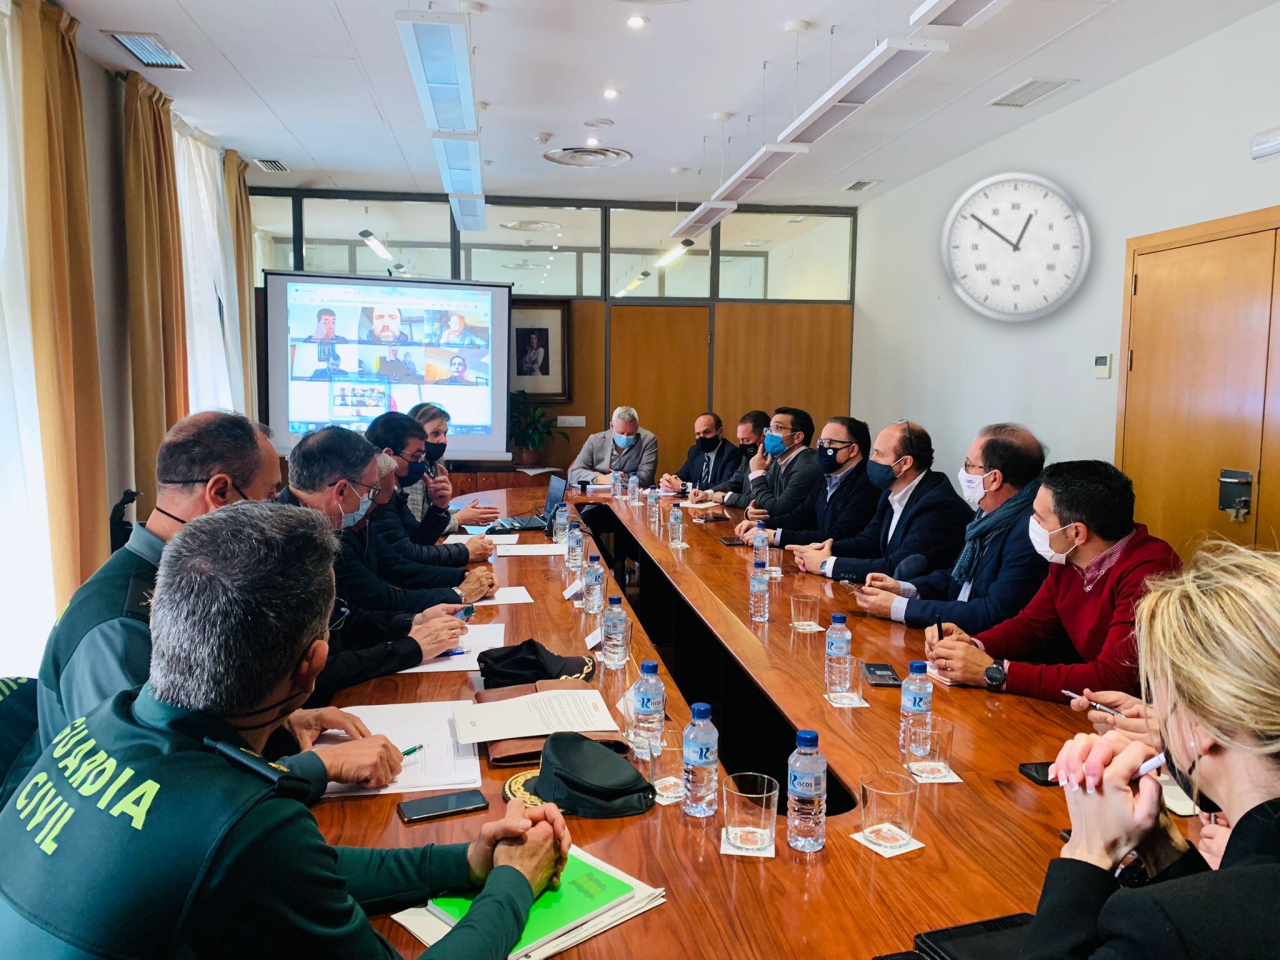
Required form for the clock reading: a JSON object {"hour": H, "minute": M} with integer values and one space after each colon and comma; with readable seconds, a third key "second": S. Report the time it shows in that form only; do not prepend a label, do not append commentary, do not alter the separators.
{"hour": 12, "minute": 51}
